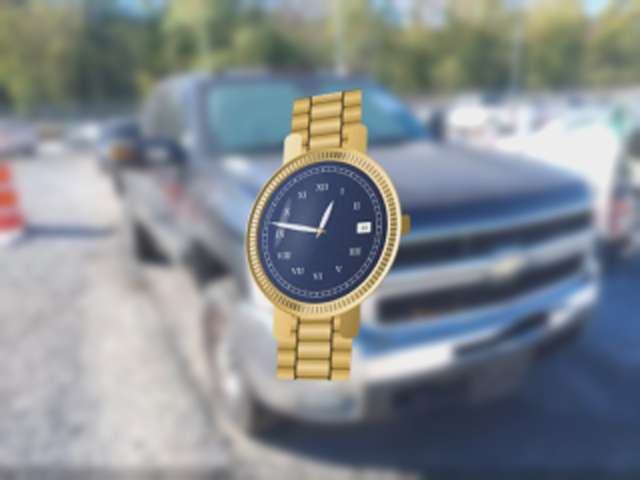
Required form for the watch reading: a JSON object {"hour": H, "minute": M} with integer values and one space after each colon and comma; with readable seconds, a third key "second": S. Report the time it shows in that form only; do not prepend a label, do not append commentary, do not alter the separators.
{"hour": 12, "minute": 47}
